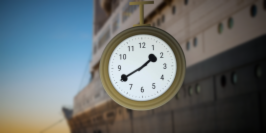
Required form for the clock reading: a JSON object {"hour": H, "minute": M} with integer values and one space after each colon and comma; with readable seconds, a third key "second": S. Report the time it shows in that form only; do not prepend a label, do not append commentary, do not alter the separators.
{"hour": 1, "minute": 40}
